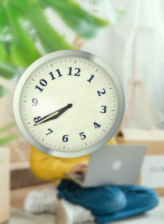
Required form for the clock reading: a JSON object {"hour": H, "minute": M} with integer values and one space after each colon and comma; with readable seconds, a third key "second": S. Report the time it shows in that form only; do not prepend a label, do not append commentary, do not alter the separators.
{"hour": 7, "minute": 39}
